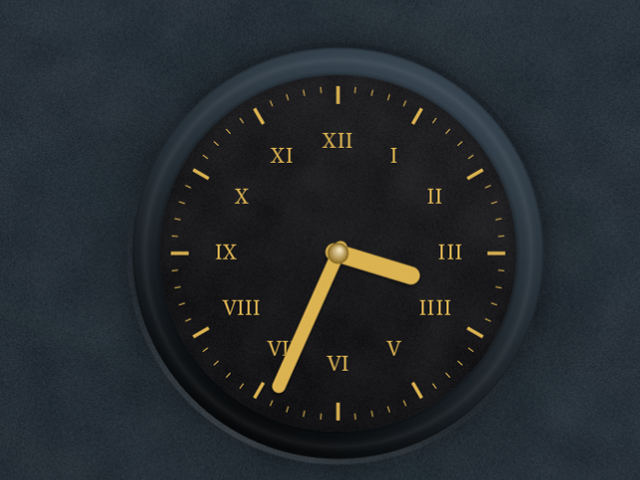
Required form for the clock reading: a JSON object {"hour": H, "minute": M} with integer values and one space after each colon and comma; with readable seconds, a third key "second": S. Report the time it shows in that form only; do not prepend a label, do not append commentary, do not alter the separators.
{"hour": 3, "minute": 34}
